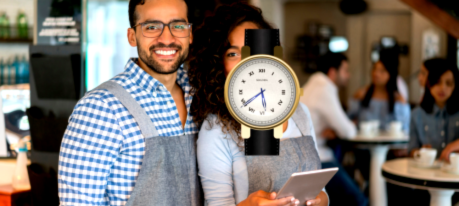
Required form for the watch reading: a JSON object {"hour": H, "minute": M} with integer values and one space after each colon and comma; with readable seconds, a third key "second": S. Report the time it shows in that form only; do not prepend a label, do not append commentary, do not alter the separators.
{"hour": 5, "minute": 39}
